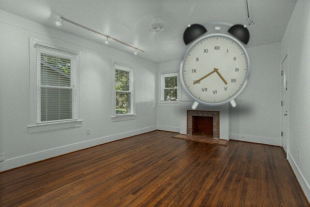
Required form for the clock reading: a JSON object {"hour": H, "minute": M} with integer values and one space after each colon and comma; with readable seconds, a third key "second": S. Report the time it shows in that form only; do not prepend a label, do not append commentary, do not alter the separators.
{"hour": 4, "minute": 40}
